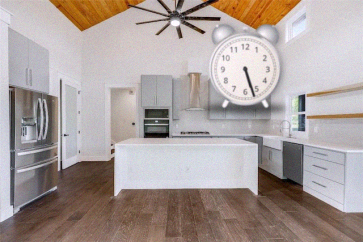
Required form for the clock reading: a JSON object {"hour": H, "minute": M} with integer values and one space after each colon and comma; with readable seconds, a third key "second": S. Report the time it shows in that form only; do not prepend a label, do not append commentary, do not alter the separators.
{"hour": 5, "minute": 27}
